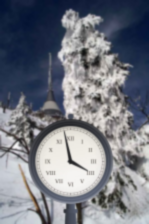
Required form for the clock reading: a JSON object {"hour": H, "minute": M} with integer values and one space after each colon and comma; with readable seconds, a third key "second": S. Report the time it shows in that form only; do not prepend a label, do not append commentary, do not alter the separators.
{"hour": 3, "minute": 58}
